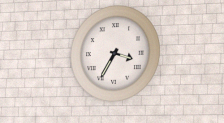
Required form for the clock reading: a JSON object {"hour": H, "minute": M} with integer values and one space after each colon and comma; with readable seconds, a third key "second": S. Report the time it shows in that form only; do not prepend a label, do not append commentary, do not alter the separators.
{"hour": 3, "minute": 35}
